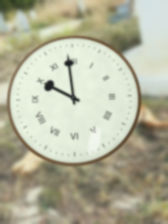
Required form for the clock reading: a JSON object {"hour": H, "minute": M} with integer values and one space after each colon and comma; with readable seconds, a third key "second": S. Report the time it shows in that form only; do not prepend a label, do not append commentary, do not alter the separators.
{"hour": 9, "minute": 59}
